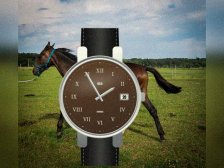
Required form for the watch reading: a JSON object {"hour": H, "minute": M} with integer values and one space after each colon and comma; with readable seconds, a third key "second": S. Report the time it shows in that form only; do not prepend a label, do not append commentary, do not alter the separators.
{"hour": 1, "minute": 55}
